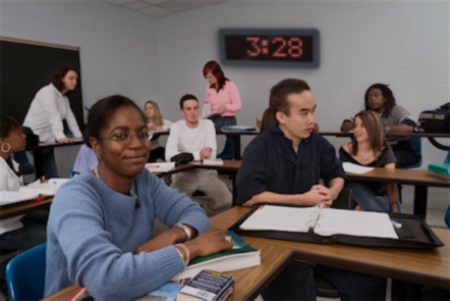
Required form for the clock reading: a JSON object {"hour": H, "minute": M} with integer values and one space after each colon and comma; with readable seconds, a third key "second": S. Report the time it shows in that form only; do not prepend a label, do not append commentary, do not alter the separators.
{"hour": 3, "minute": 28}
